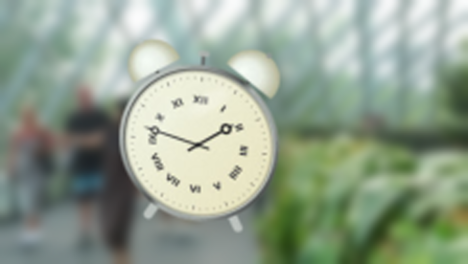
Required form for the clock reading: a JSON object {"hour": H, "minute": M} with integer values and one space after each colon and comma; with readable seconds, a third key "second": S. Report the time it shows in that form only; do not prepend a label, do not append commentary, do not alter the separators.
{"hour": 1, "minute": 47}
